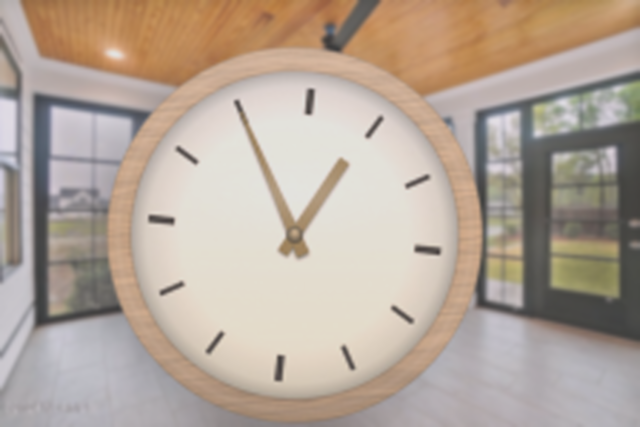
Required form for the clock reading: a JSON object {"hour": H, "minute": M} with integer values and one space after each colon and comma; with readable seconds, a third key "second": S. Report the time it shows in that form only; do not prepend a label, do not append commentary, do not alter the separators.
{"hour": 12, "minute": 55}
